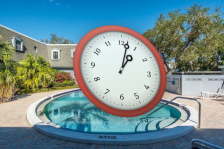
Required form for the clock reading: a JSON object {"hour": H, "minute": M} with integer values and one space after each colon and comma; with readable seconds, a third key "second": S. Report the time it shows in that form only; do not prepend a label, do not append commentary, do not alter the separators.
{"hour": 1, "minute": 2}
